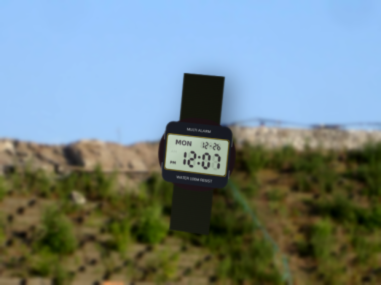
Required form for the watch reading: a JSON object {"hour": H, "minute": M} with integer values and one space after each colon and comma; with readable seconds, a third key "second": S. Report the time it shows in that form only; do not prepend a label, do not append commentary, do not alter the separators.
{"hour": 12, "minute": 7}
